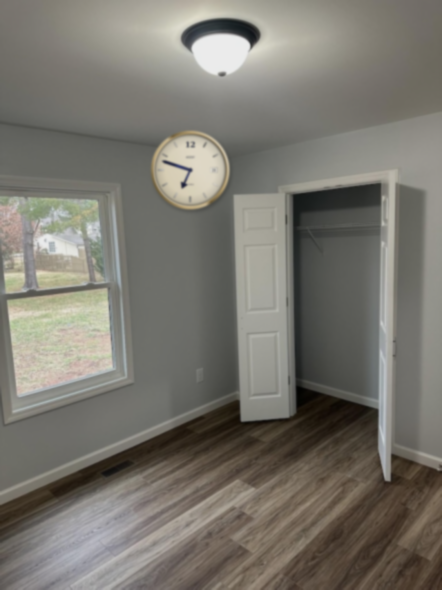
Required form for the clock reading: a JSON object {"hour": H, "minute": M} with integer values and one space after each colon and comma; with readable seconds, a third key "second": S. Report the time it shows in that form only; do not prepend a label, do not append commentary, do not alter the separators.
{"hour": 6, "minute": 48}
